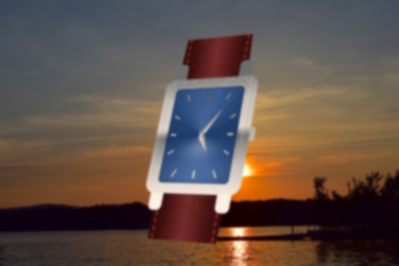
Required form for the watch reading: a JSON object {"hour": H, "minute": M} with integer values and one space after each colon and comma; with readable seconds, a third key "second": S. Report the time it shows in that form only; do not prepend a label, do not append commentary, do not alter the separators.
{"hour": 5, "minute": 6}
